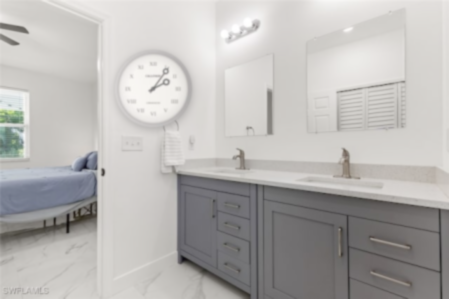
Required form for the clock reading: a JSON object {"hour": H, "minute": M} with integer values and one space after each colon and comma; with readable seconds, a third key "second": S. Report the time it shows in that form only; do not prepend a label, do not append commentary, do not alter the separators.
{"hour": 2, "minute": 6}
